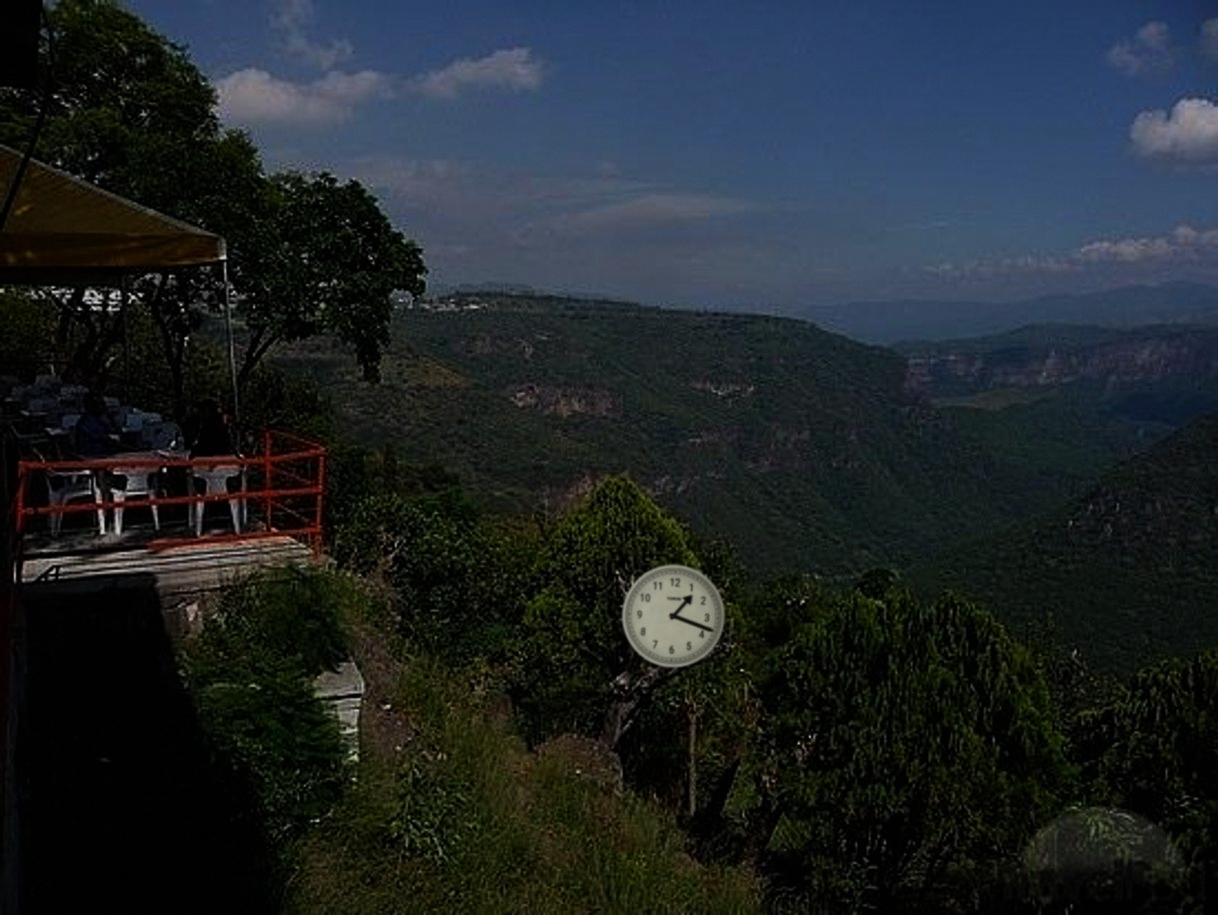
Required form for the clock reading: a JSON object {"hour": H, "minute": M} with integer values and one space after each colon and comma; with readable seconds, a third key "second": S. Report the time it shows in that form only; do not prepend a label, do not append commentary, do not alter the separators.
{"hour": 1, "minute": 18}
